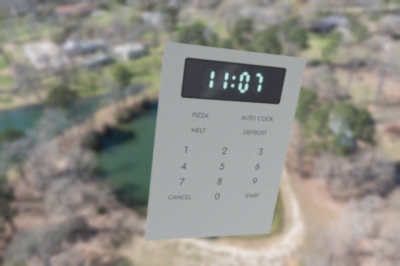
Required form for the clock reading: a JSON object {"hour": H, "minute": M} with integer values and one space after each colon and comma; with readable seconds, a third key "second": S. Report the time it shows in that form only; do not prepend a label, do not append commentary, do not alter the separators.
{"hour": 11, "minute": 7}
